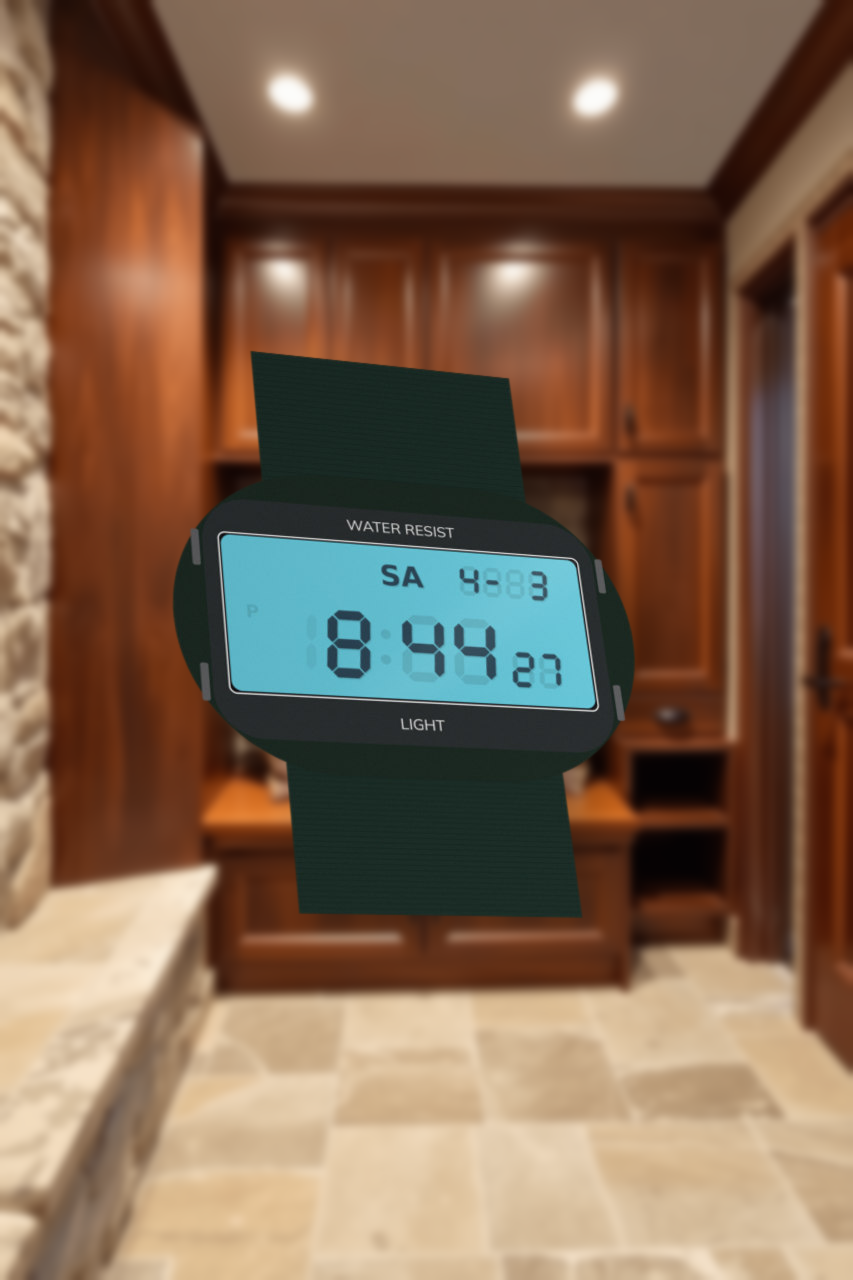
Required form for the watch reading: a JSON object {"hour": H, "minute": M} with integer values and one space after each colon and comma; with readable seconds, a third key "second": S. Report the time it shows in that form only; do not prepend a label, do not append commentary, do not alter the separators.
{"hour": 8, "minute": 44, "second": 27}
